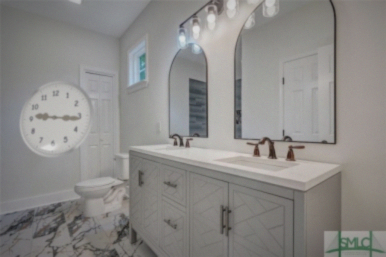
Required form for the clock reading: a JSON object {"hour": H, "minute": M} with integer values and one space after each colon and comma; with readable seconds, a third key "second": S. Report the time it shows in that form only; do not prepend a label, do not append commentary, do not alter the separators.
{"hour": 9, "minute": 16}
